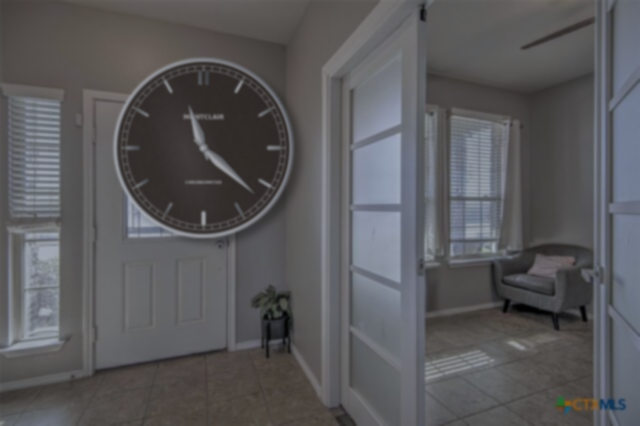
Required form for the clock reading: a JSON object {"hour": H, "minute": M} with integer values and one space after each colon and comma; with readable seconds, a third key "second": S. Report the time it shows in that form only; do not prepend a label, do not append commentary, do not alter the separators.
{"hour": 11, "minute": 22}
